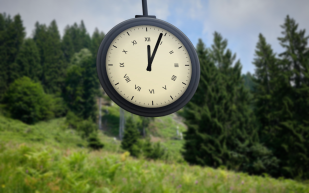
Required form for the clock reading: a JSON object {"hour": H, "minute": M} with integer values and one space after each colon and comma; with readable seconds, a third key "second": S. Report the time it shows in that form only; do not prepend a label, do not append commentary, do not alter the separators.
{"hour": 12, "minute": 4}
